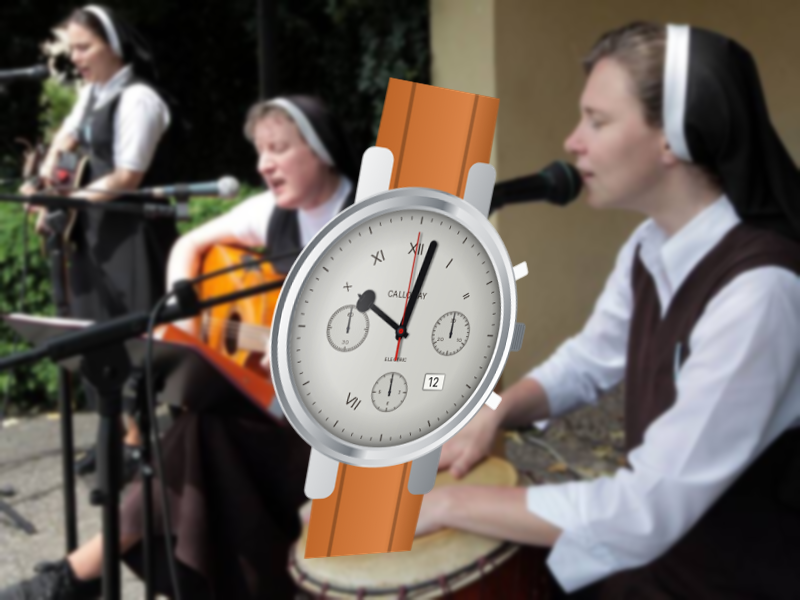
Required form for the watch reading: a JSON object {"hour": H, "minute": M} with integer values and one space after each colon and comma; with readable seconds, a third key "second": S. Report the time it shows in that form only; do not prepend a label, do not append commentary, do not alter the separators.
{"hour": 10, "minute": 2}
